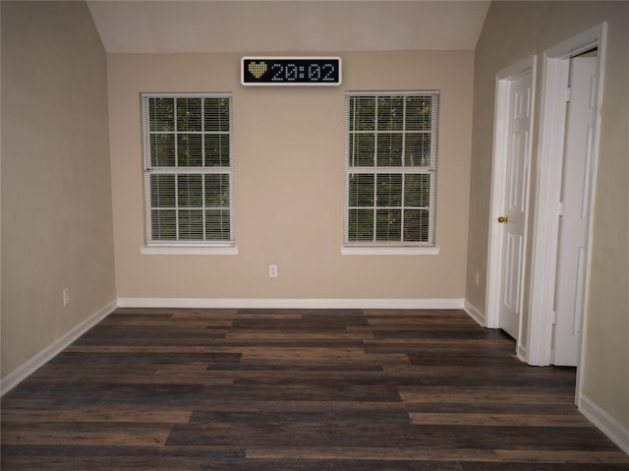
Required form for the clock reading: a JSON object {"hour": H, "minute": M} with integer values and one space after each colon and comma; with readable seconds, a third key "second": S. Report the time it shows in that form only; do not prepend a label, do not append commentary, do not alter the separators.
{"hour": 20, "minute": 2}
